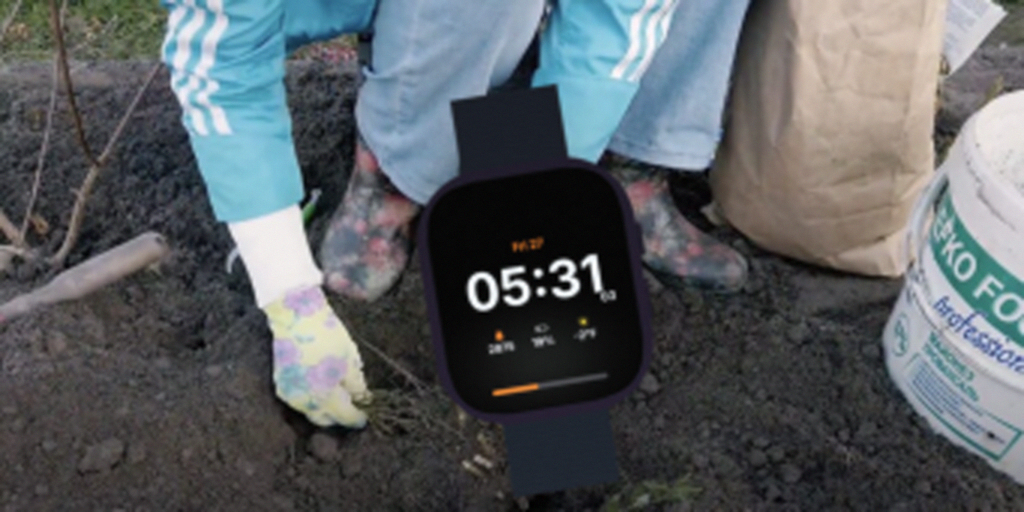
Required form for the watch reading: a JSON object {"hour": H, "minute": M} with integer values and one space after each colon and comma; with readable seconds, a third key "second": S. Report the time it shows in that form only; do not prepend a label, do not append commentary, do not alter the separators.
{"hour": 5, "minute": 31}
